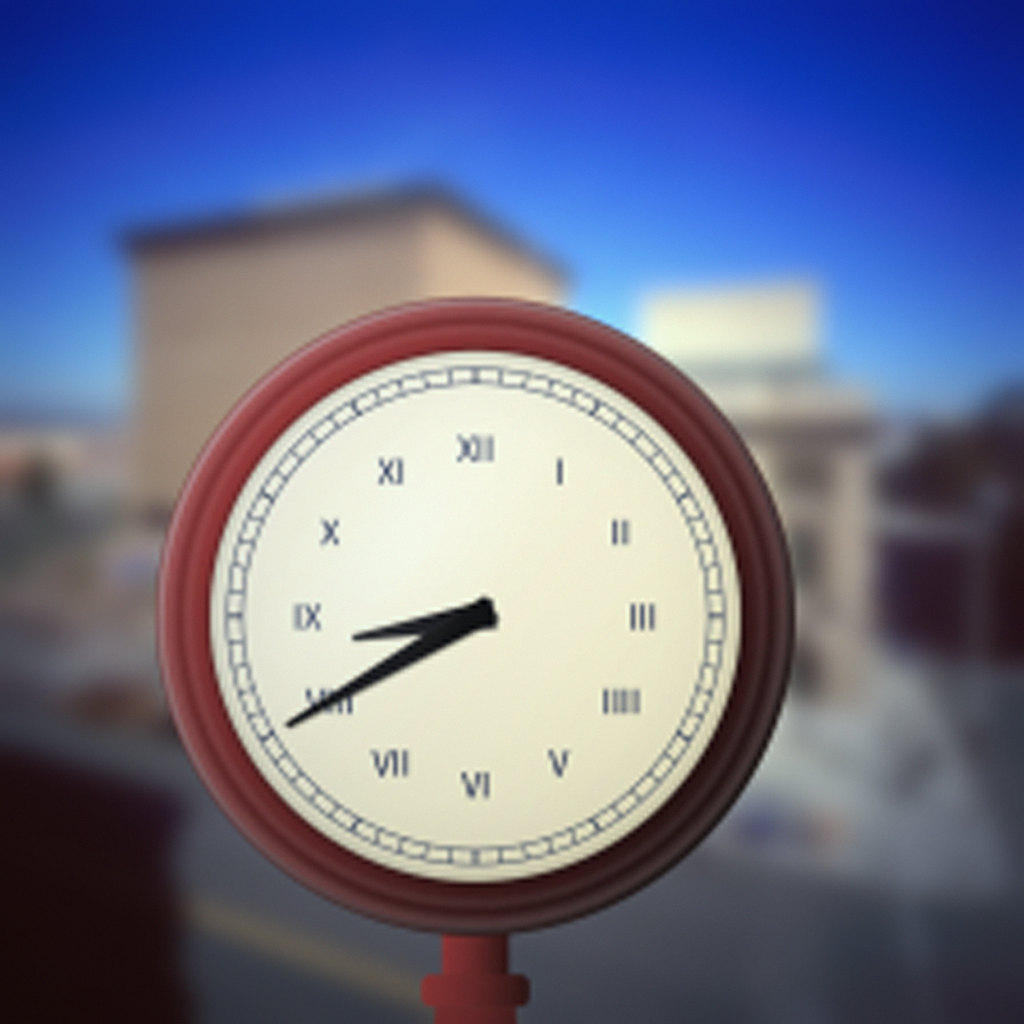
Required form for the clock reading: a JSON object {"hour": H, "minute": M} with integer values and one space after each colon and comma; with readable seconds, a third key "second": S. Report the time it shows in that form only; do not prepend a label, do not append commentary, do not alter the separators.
{"hour": 8, "minute": 40}
